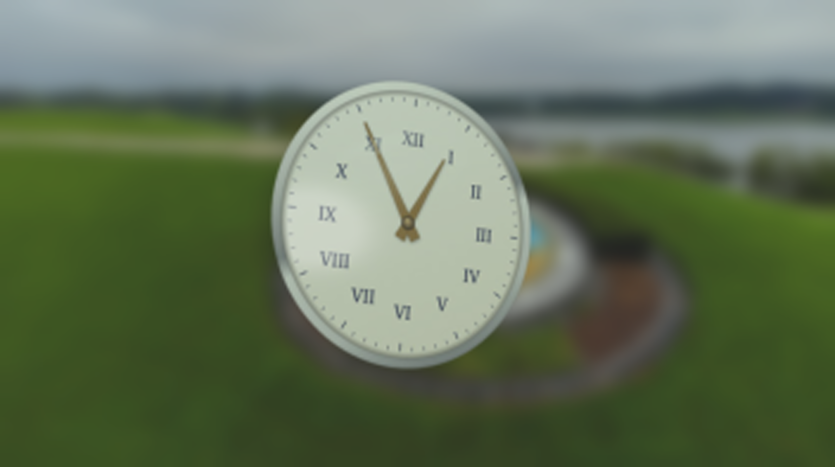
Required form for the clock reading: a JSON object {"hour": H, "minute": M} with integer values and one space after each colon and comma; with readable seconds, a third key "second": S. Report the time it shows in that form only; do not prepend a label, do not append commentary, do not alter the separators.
{"hour": 12, "minute": 55}
